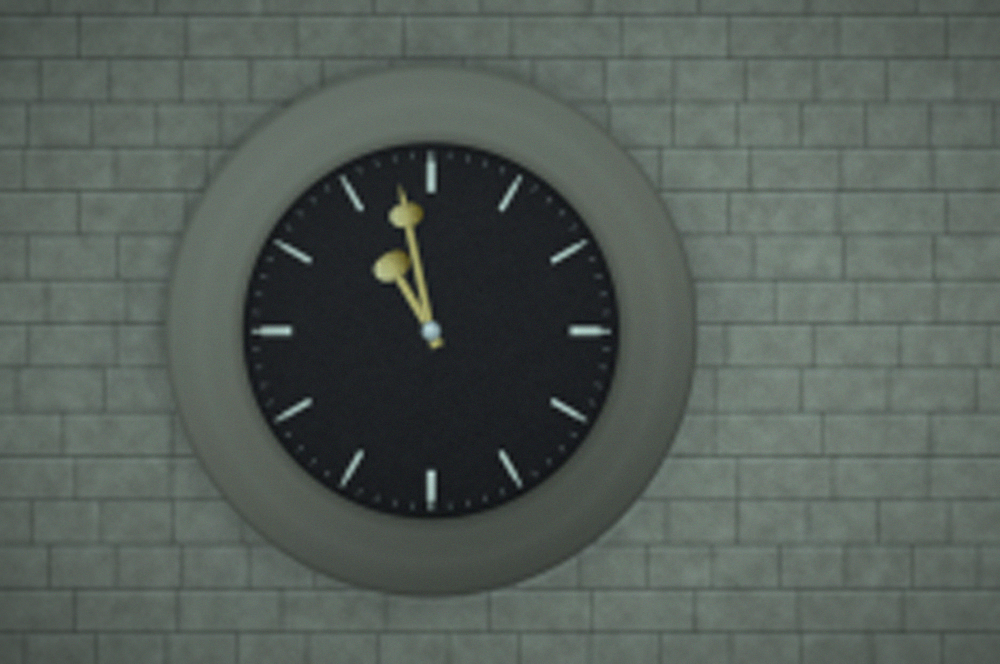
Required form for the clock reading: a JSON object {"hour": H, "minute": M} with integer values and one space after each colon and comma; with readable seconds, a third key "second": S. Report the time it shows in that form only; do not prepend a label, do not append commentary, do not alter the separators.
{"hour": 10, "minute": 58}
